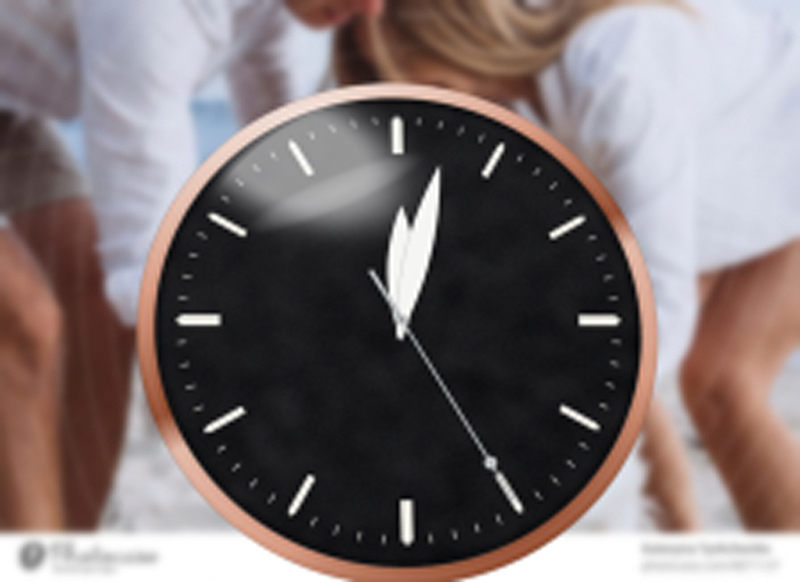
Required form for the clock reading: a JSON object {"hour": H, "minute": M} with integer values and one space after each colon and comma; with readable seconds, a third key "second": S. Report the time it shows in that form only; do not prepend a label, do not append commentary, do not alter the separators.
{"hour": 12, "minute": 2, "second": 25}
